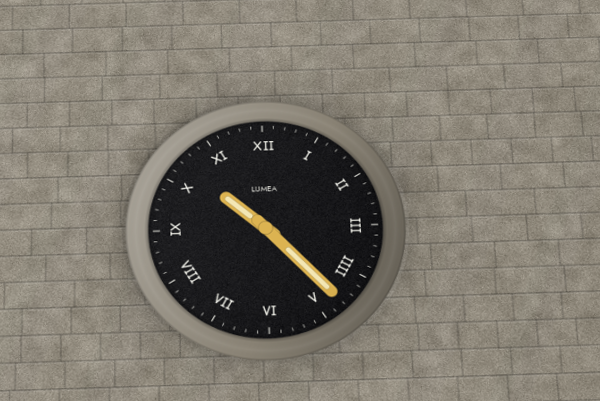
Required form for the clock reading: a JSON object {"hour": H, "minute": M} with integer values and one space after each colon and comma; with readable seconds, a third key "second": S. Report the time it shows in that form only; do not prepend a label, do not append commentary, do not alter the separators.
{"hour": 10, "minute": 23}
